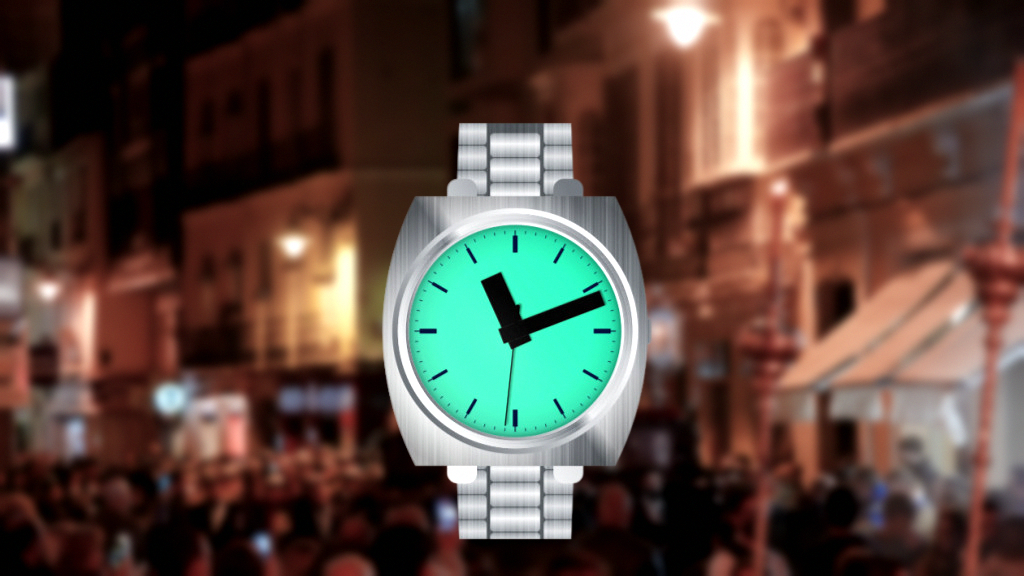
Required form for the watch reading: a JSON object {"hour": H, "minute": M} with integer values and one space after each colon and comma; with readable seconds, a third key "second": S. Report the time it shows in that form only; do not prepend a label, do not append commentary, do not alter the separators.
{"hour": 11, "minute": 11, "second": 31}
